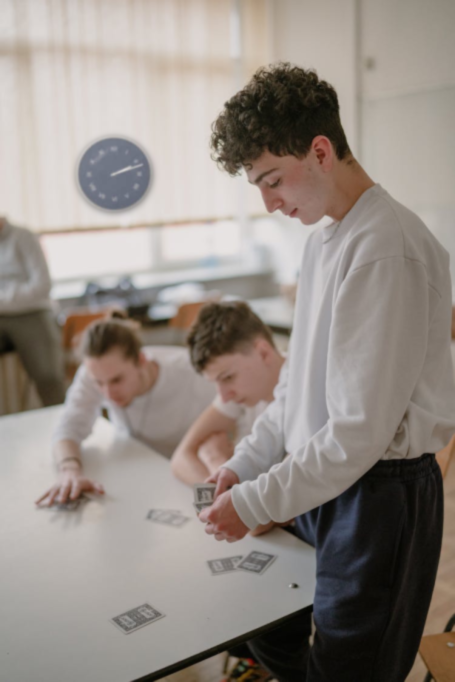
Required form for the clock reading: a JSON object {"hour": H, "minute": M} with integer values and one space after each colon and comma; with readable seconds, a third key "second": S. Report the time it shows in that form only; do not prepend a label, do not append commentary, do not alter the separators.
{"hour": 2, "minute": 12}
